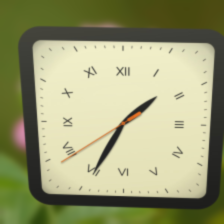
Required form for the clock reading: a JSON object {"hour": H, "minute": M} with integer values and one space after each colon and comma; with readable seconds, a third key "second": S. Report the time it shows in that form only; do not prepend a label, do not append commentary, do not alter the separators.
{"hour": 1, "minute": 34, "second": 39}
